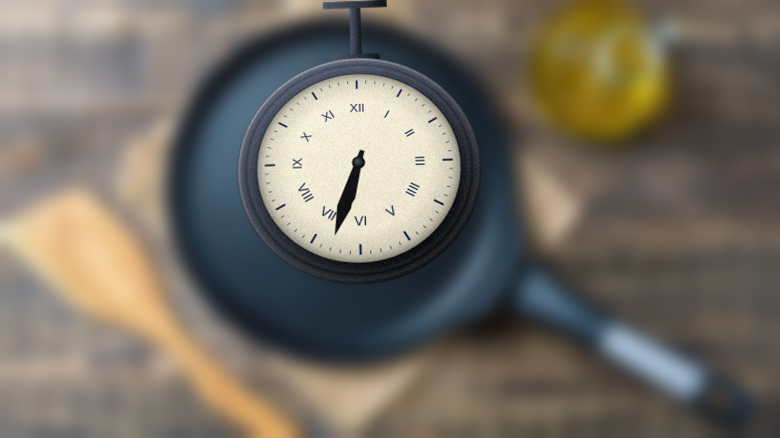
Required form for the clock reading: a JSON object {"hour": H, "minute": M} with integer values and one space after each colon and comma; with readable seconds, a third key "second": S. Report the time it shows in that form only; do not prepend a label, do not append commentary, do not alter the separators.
{"hour": 6, "minute": 33}
